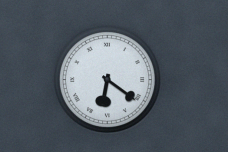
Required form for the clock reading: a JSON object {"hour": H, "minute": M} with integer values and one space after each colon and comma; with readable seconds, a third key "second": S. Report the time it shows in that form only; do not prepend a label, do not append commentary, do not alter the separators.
{"hour": 6, "minute": 21}
